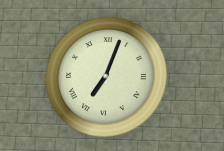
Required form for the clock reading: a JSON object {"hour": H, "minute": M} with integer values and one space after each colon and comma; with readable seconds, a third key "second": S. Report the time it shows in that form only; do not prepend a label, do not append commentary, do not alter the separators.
{"hour": 7, "minute": 3}
